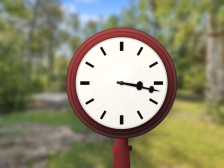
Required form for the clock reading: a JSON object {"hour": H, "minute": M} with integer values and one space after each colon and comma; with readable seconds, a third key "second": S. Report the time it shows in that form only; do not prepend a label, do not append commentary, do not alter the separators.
{"hour": 3, "minute": 17}
